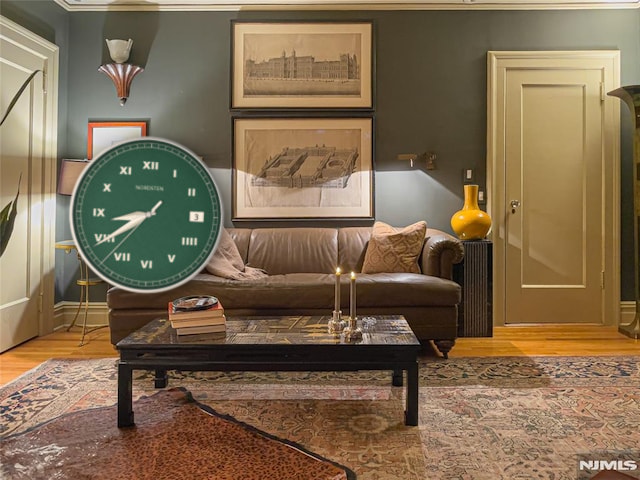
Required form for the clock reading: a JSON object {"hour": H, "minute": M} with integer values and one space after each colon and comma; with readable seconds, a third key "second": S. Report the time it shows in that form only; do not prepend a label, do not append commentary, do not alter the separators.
{"hour": 8, "minute": 39, "second": 37}
